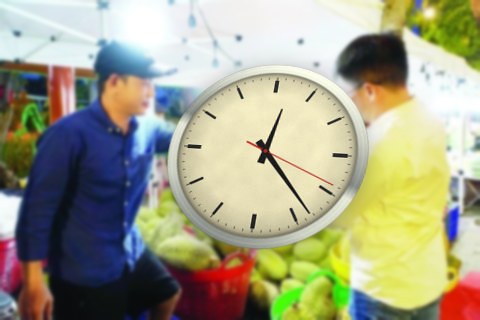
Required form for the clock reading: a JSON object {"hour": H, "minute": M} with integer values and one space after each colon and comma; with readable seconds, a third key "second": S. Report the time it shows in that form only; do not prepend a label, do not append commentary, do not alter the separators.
{"hour": 12, "minute": 23, "second": 19}
